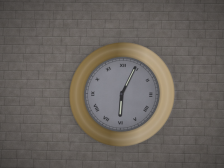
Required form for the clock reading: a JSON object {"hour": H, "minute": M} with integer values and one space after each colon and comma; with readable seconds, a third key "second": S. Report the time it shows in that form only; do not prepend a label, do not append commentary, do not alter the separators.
{"hour": 6, "minute": 4}
